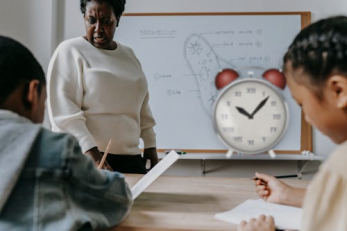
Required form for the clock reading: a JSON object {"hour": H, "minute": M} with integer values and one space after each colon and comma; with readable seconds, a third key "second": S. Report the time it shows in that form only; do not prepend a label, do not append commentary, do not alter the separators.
{"hour": 10, "minute": 7}
